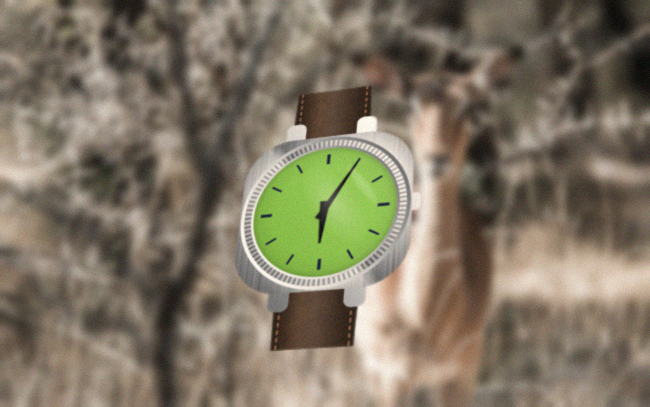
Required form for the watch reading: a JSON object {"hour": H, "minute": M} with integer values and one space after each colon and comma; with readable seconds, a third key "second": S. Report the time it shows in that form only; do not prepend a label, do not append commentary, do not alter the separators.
{"hour": 6, "minute": 5}
